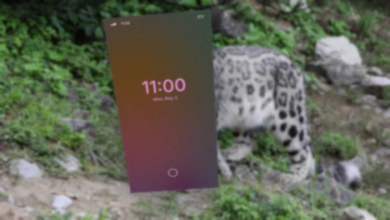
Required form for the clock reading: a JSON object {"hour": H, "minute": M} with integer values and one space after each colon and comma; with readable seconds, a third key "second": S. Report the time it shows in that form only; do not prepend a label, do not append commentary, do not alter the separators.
{"hour": 11, "minute": 0}
